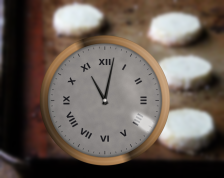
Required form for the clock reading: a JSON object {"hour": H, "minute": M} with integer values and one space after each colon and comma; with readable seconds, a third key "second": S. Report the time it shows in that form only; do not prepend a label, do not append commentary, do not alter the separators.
{"hour": 11, "minute": 2}
